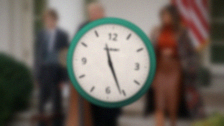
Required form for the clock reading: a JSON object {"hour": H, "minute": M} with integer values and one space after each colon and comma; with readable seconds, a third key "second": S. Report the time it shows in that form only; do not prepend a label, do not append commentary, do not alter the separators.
{"hour": 11, "minute": 26}
